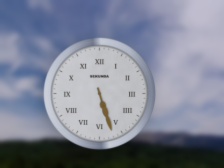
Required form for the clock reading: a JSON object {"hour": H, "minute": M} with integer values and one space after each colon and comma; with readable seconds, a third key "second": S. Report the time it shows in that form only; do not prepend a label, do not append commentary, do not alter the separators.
{"hour": 5, "minute": 27}
